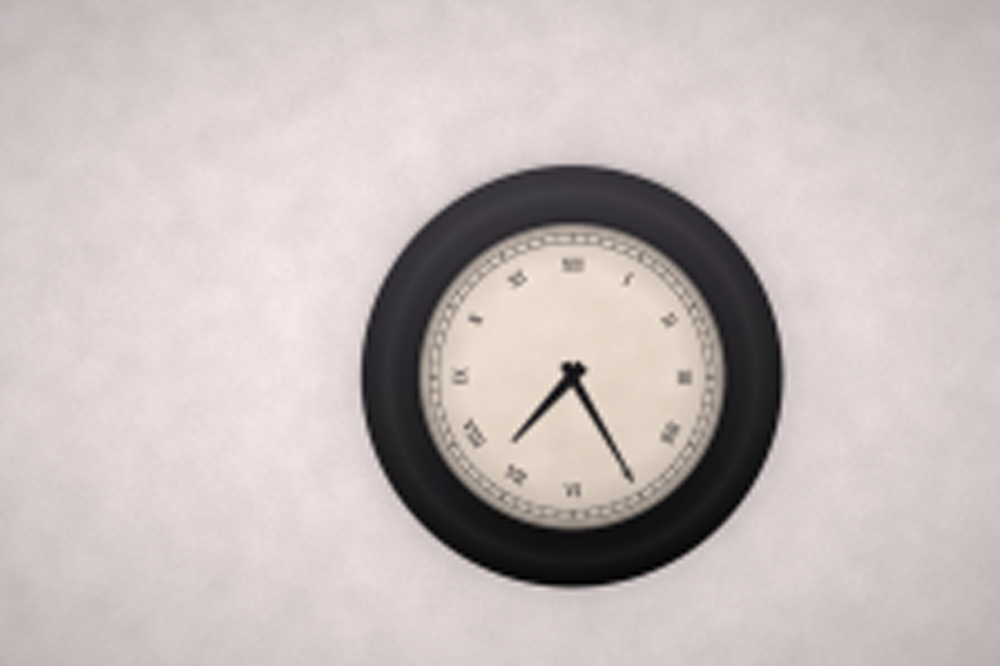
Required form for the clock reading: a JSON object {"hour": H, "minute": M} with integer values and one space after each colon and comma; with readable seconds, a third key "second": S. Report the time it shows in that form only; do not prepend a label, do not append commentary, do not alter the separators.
{"hour": 7, "minute": 25}
